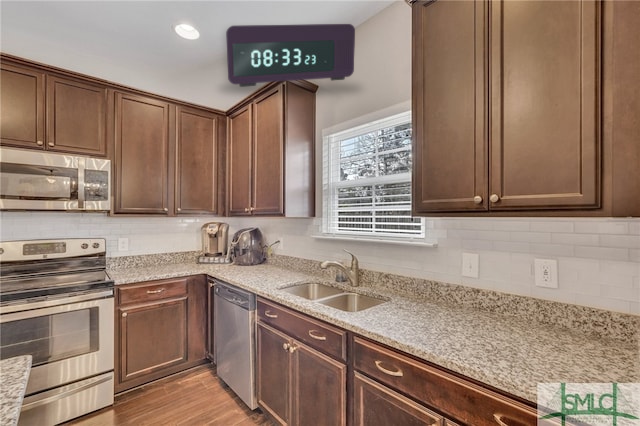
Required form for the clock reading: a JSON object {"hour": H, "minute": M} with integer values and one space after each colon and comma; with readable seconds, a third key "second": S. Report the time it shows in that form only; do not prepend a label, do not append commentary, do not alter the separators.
{"hour": 8, "minute": 33, "second": 23}
